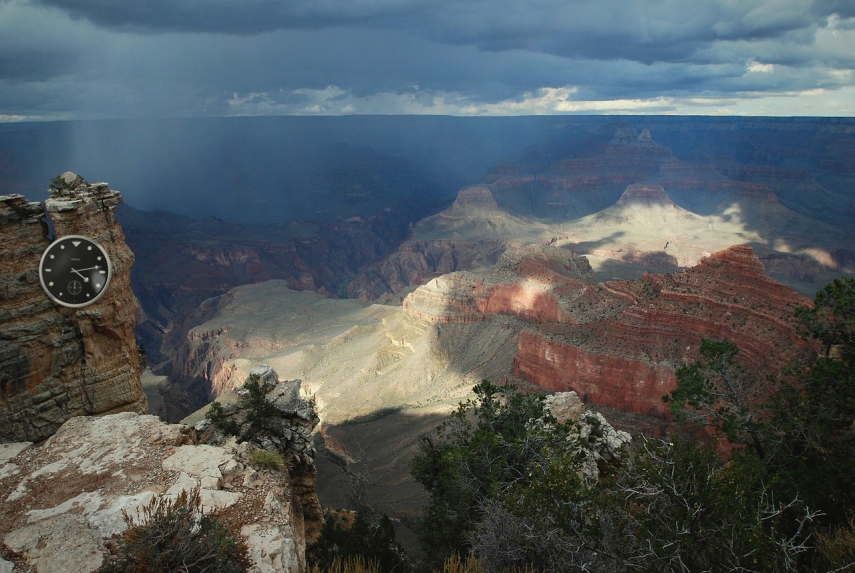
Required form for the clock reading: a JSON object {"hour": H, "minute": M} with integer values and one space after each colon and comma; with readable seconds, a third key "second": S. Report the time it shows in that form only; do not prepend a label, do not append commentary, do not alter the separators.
{"hour": 4, "minute": 13}
